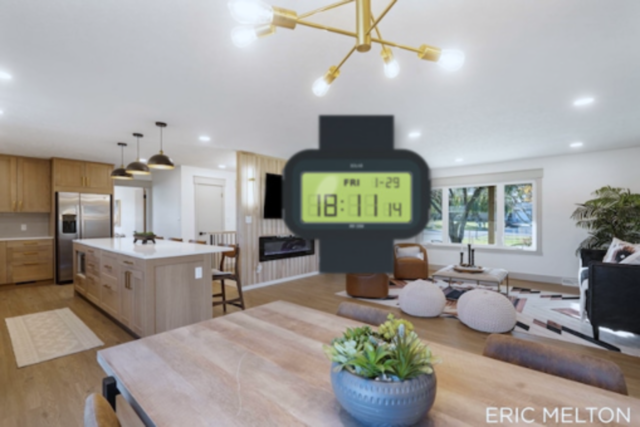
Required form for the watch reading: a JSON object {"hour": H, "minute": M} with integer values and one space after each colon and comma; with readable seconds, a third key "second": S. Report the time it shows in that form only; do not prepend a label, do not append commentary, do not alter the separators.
{"hour": 18, "minute": 11, "second": 14}
